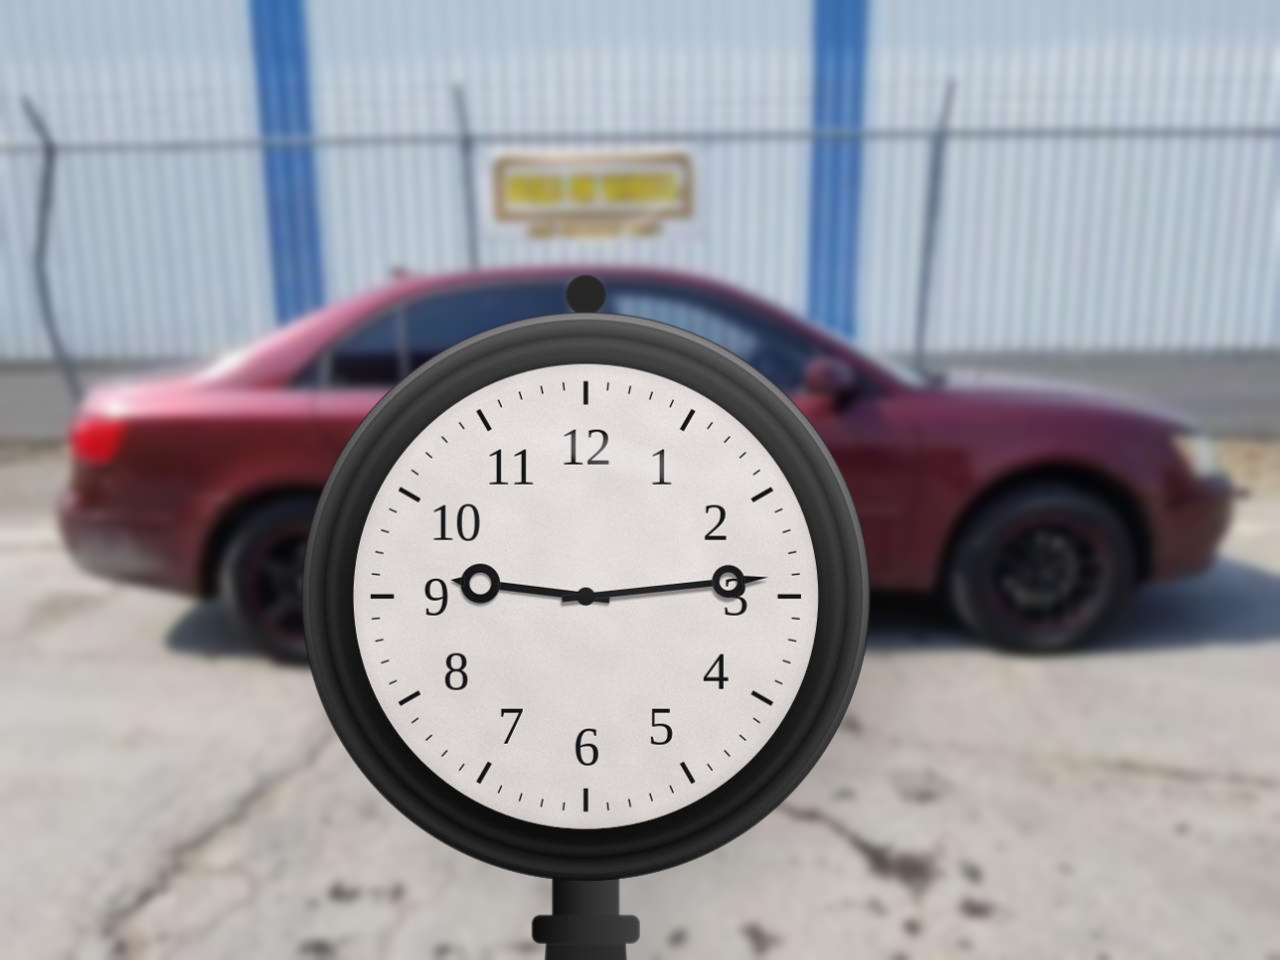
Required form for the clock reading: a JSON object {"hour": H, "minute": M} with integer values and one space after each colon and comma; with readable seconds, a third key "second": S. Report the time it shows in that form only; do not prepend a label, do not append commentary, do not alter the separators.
{"hour": 9, "minute": 14}
